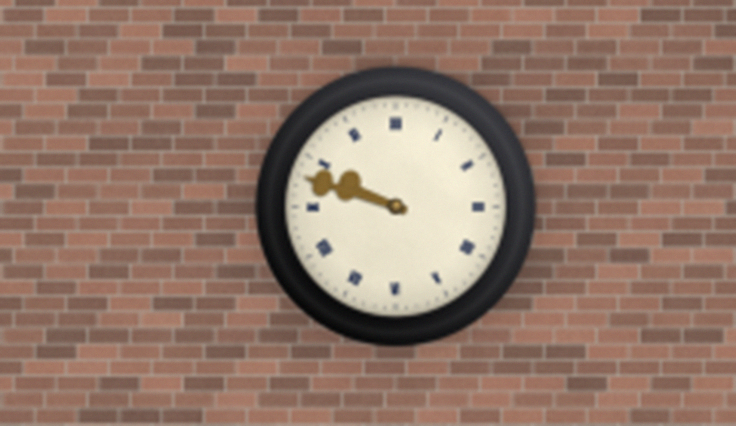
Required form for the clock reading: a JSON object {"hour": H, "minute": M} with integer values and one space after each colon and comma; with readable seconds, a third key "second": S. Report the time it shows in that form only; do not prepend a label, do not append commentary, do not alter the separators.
{"hour": 9, "minute": 48}
